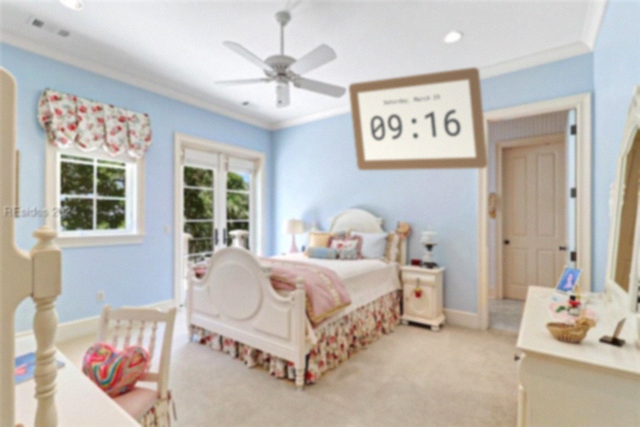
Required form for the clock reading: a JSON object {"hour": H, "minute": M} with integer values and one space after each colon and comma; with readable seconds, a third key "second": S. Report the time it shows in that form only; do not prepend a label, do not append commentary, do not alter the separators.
{"hour": 9, "minute": 16}
